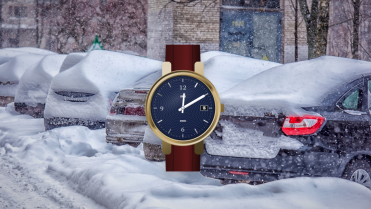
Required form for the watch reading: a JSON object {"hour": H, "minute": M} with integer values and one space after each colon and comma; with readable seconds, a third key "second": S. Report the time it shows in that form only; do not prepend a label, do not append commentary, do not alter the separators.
{"hour": 12, "minute": 10}
